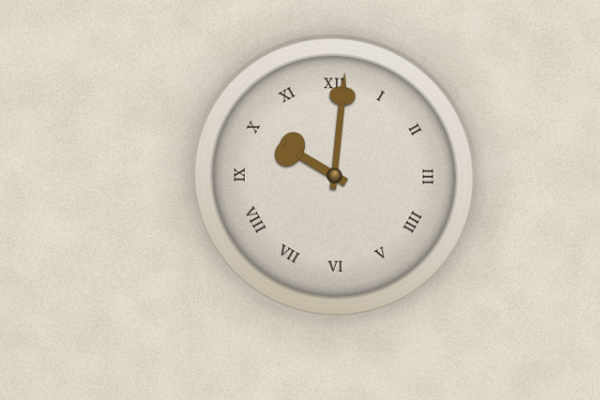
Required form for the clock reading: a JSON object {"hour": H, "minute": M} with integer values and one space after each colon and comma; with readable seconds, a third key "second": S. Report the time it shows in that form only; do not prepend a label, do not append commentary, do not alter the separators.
{"hour": 10, "minute": 1}
